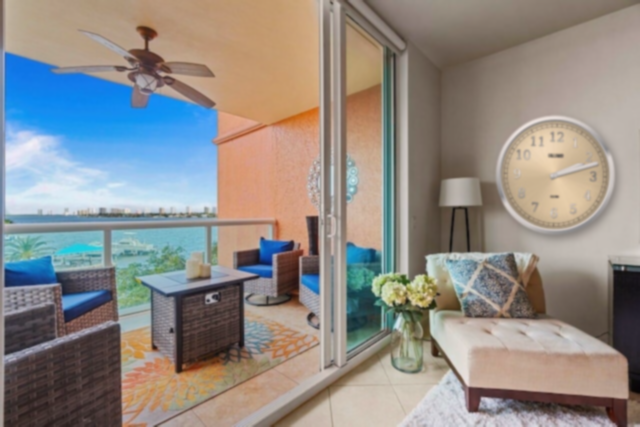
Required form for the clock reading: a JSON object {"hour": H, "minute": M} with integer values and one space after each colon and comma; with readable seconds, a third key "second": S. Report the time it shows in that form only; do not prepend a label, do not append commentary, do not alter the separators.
{"hour": 2, "minute": 12}
